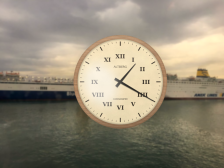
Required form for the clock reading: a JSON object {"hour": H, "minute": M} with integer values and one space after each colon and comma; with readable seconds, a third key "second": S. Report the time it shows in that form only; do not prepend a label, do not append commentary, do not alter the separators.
{"hour": 1, "minute": 20}
